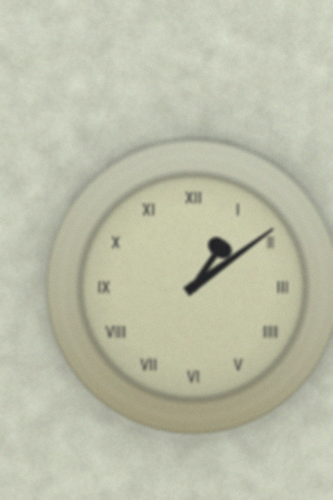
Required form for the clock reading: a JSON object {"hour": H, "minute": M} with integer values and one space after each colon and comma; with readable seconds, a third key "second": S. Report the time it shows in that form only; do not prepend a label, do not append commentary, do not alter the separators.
{"hour": 1, "minute": 9}
